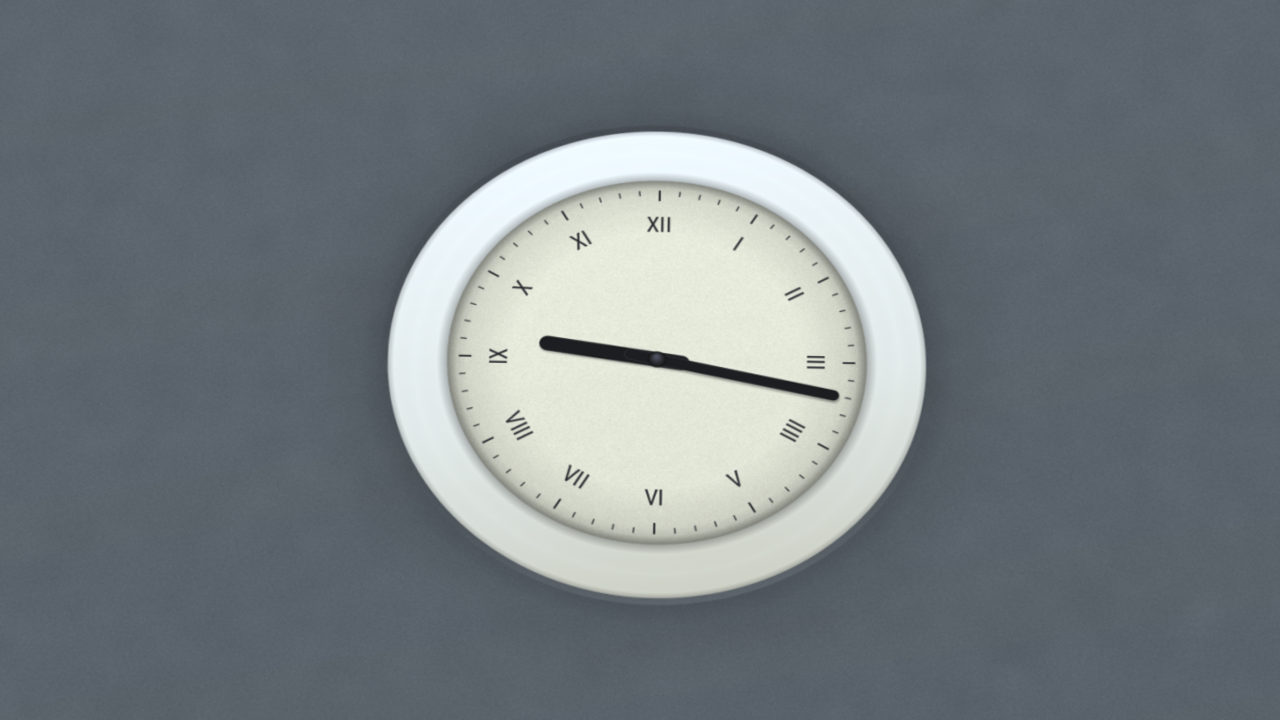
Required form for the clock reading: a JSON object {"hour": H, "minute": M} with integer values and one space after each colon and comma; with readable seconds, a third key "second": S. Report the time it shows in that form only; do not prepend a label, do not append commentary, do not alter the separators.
{"hour": 9, "minute": 17}
